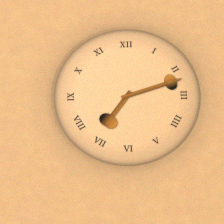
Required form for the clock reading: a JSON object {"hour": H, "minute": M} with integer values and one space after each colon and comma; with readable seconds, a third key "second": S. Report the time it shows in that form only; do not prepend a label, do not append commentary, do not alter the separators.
{"hour": 7, "minute": 12}
